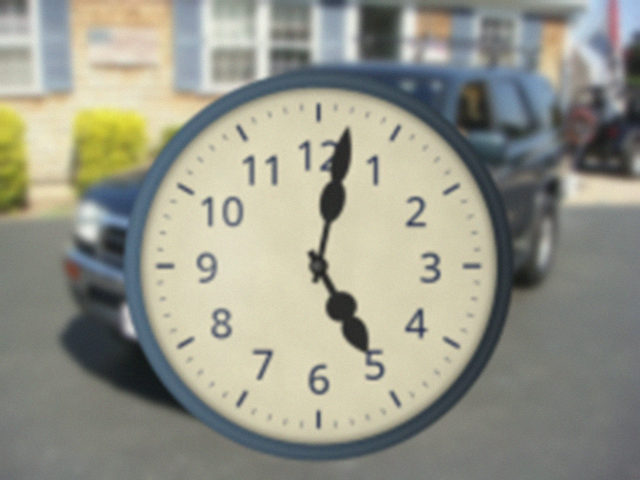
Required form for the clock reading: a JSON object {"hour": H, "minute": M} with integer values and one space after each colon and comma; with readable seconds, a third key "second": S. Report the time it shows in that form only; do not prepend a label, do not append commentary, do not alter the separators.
{"hour": 5, "minute": 2}
